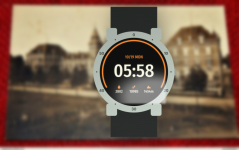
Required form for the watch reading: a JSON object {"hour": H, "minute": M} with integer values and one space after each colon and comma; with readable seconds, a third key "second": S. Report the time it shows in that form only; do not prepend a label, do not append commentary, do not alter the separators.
{"hour": 5, "minute": 58}
